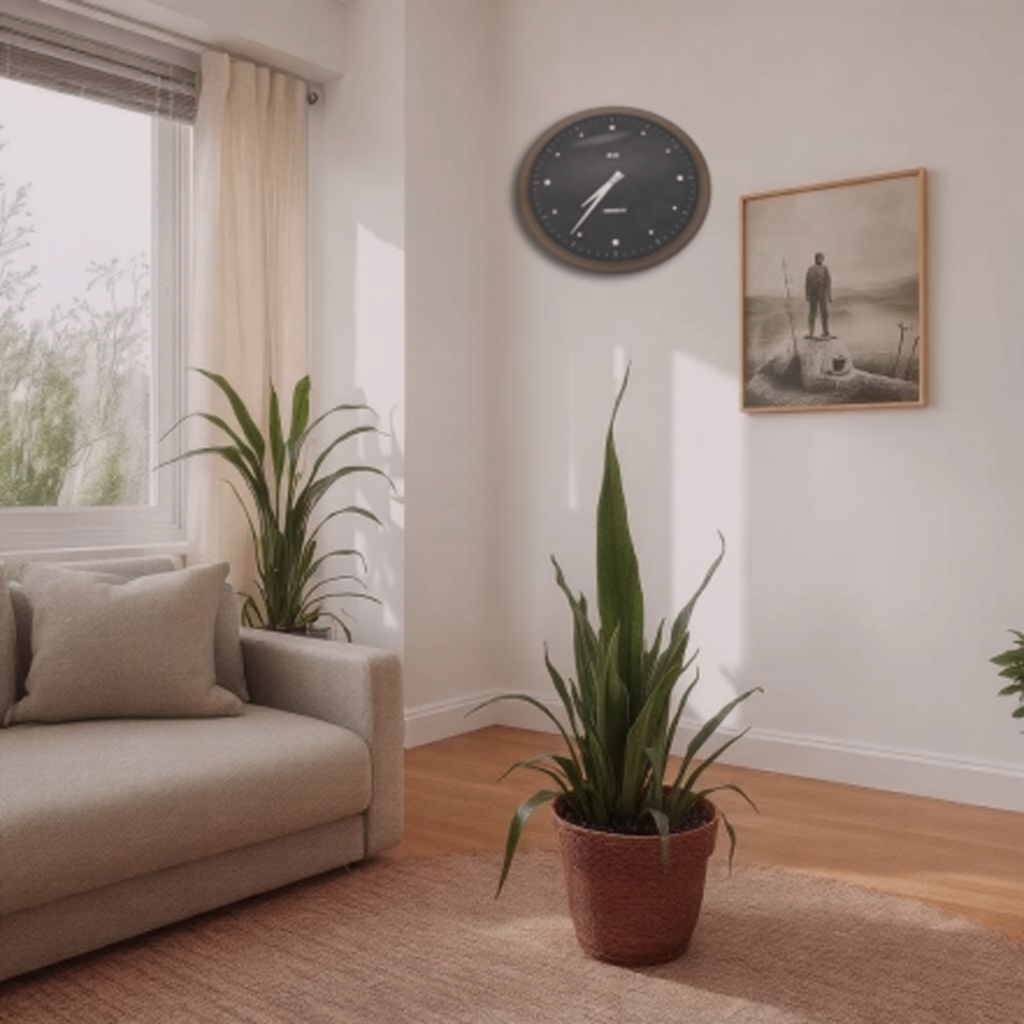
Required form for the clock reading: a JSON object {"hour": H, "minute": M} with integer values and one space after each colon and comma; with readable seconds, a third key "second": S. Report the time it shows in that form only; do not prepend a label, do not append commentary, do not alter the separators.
{"hour": 7, "minute": 36}
